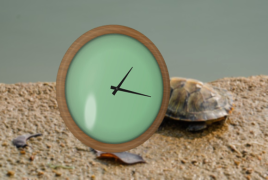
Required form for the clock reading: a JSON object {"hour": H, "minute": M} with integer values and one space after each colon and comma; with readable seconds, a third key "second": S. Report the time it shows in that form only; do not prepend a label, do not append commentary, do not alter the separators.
{"hour": 1, "minute": 17}
